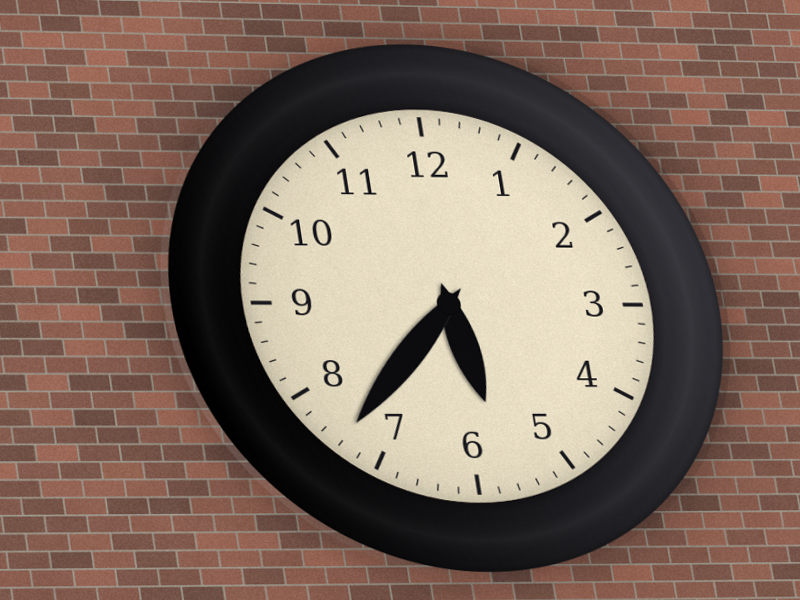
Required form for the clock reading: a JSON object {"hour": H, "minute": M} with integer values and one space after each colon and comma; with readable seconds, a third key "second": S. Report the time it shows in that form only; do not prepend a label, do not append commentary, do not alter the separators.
{"hour": 5, "minute": 37}
